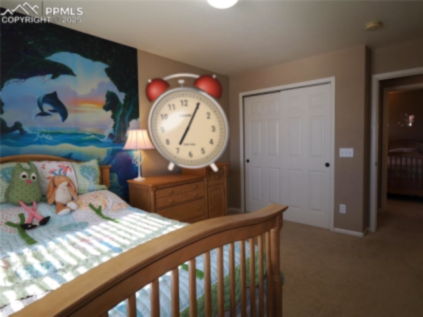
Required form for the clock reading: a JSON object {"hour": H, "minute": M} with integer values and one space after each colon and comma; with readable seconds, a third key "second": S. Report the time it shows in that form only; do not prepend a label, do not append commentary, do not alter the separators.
{"hour": 7, "minute": 5}
